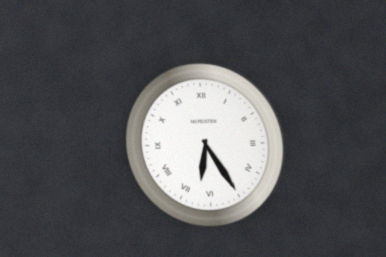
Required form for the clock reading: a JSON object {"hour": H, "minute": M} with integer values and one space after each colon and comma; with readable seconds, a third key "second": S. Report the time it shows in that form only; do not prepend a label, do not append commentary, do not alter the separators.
{"hour": 6, "minute": 25}
